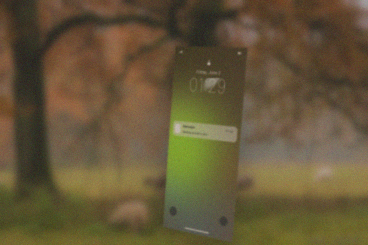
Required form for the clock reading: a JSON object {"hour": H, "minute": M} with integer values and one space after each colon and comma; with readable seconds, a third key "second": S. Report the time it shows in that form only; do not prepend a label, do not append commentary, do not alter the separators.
{"hour": 1, "minute": 29}
